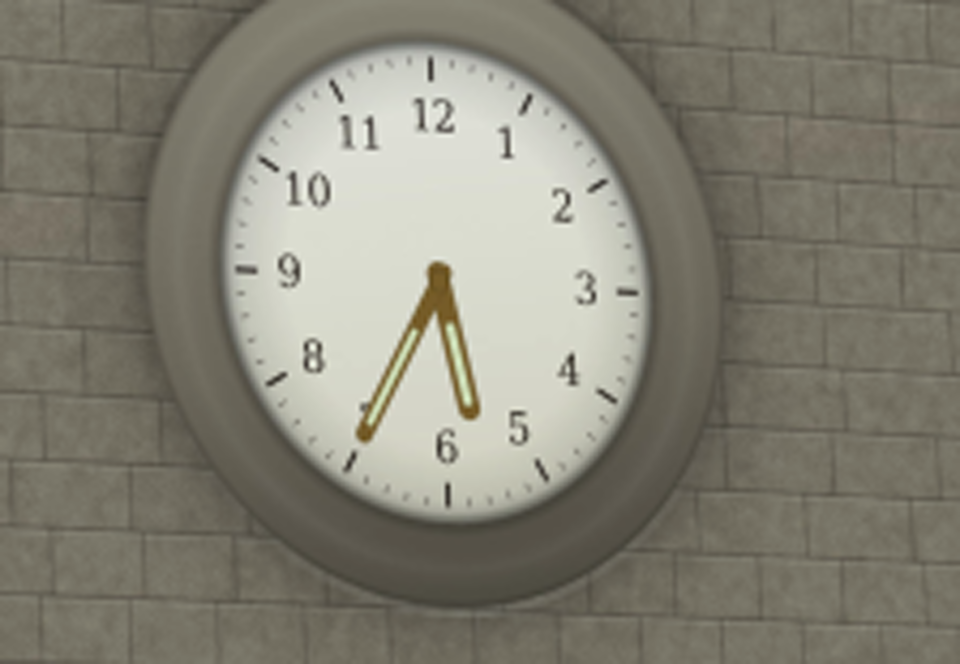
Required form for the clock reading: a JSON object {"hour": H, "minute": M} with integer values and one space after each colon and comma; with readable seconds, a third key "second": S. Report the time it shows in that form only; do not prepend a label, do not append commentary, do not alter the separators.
{"hour": 5, "minute": 35}
